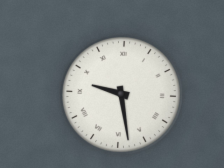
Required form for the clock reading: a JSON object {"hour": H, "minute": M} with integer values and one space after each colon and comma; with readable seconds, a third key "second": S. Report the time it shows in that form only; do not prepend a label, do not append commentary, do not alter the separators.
{"hour": 9, "minute": 28}
